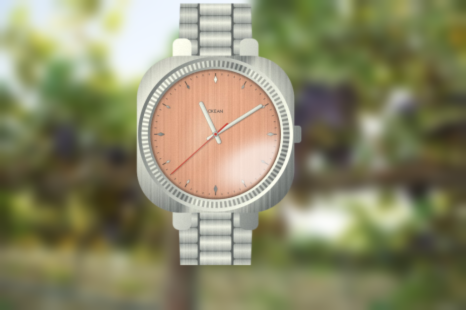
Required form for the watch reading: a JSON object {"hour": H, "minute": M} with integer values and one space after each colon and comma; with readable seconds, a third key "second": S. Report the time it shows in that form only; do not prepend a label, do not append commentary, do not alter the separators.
{"hour": 11, "minute": 9, "second": 38}
